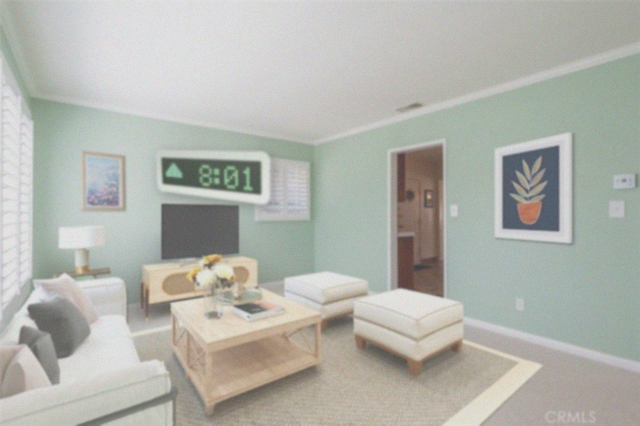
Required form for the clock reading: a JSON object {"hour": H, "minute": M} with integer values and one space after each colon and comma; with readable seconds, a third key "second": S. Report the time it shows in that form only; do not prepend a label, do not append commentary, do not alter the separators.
{"hour": 8, "minute": 1}
